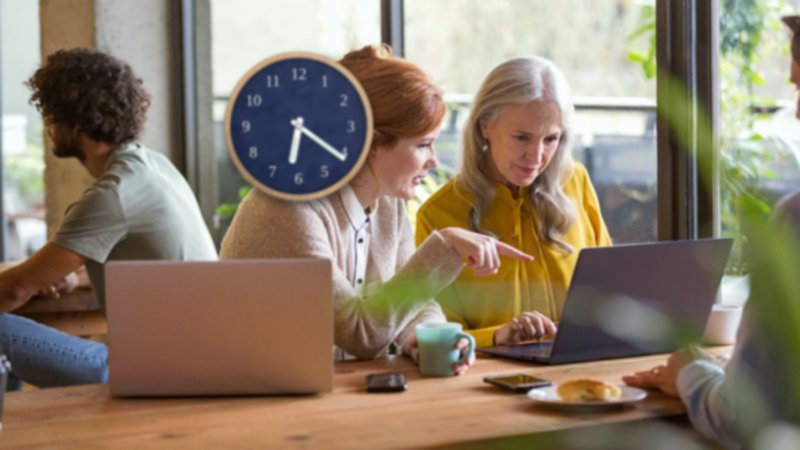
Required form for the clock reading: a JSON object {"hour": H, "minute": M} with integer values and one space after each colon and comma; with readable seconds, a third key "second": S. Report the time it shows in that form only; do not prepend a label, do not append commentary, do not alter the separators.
{"hour": 6, "minute": 21}
